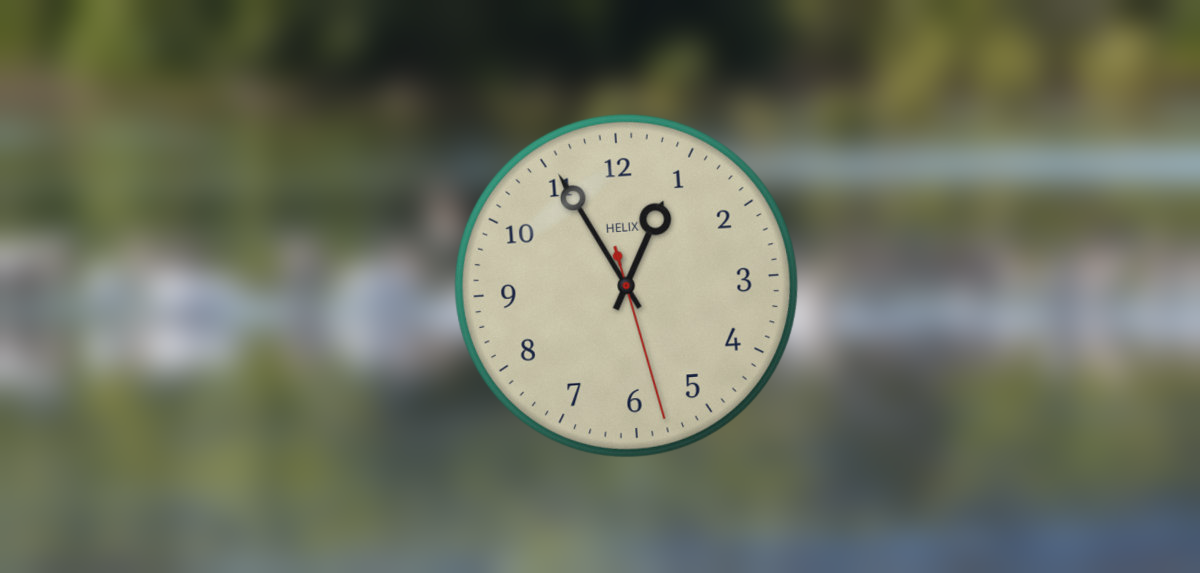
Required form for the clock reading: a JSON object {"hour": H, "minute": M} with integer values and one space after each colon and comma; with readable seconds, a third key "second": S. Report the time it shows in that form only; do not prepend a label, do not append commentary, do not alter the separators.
{"hour": 12, "minute": 55, "second": 28}
